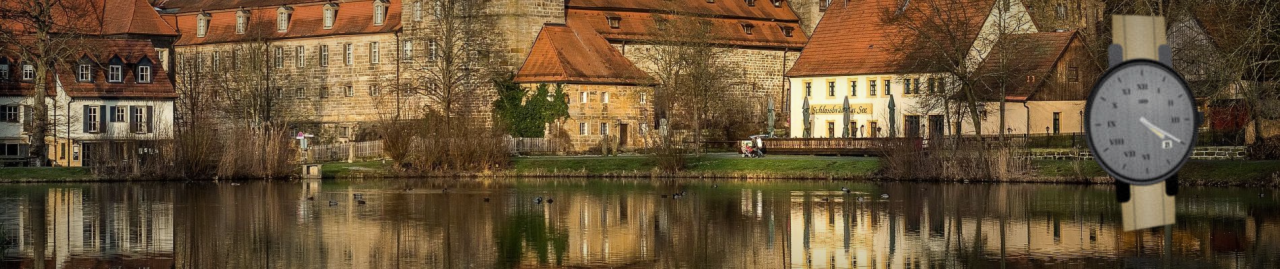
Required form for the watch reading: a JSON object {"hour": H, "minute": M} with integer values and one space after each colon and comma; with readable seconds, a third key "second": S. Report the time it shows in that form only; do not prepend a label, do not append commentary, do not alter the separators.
{"hour": 4, "minute": 20}
